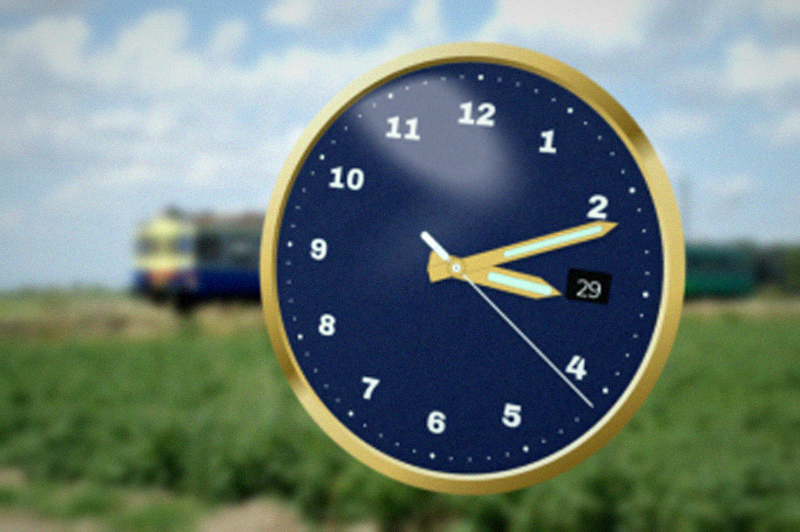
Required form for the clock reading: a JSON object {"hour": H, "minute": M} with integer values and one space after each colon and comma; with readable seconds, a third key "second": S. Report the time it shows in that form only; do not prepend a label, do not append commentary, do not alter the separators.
{"hour": 3, "minute": 11, "second": 21}
